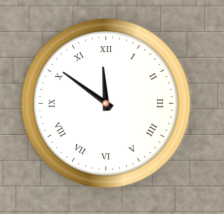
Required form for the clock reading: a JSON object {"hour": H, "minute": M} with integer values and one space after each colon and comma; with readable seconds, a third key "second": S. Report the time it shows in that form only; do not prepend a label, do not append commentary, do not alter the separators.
{"hour": 11, "minute": 51}
